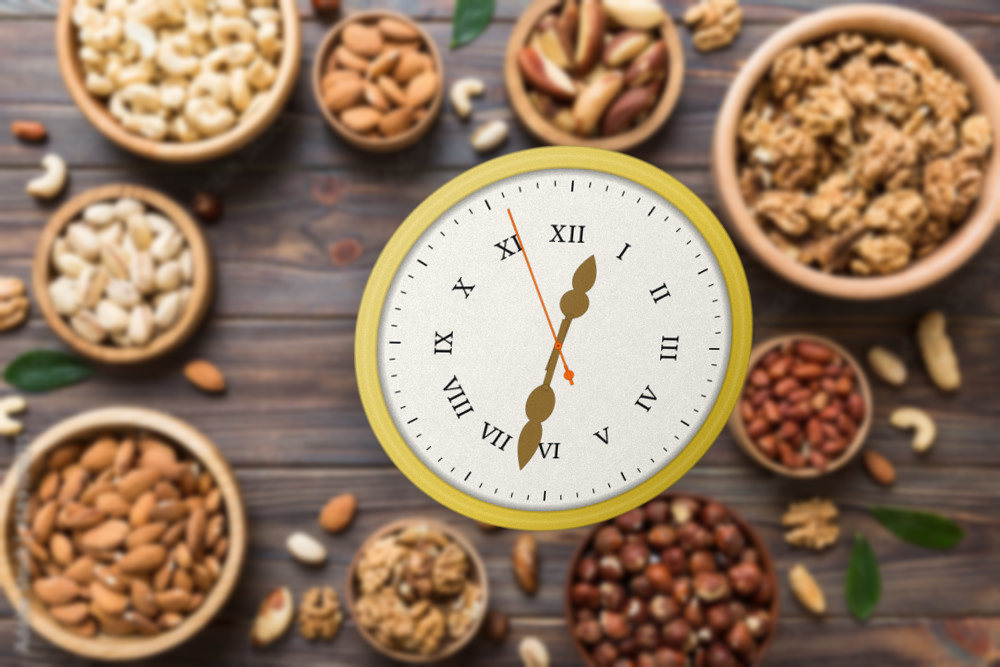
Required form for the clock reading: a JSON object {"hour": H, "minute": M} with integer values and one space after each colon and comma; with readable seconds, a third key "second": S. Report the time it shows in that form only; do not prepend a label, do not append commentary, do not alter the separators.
{"hour": 12, "minute": 31, "second": 56}
